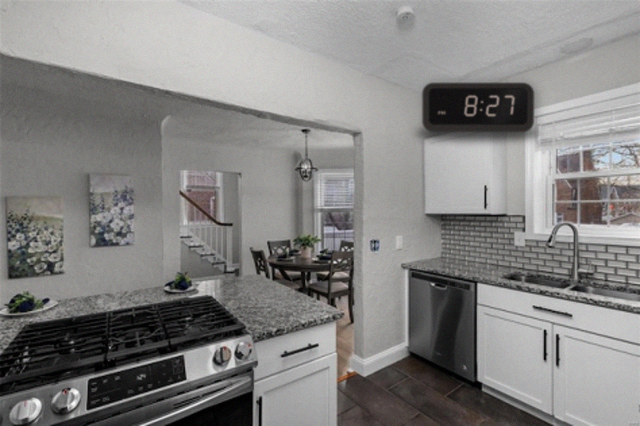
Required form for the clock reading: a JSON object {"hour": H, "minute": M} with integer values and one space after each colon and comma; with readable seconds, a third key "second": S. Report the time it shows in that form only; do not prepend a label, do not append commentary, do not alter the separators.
{"hour": 8, "minute": 27}
